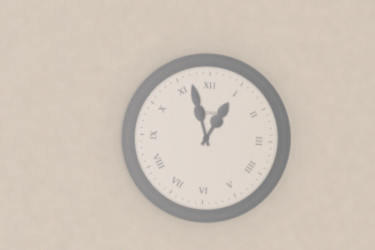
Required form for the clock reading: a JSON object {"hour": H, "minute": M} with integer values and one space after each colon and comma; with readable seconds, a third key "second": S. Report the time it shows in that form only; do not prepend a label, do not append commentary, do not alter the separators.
{"hour": 12, "minute": 57}
